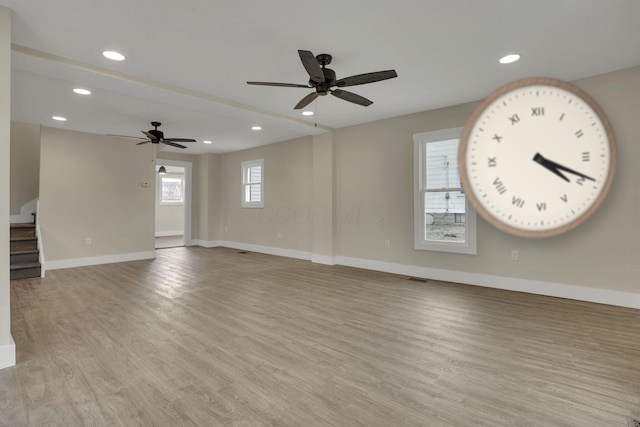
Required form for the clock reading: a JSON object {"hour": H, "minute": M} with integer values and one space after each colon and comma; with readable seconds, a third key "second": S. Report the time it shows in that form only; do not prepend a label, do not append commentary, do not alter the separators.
{"hour": 4, "minute": 19}
